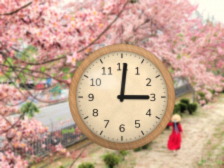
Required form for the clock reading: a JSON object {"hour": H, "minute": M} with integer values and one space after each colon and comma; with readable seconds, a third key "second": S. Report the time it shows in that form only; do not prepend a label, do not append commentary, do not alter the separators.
{"hour": 3, "minute": 1}
